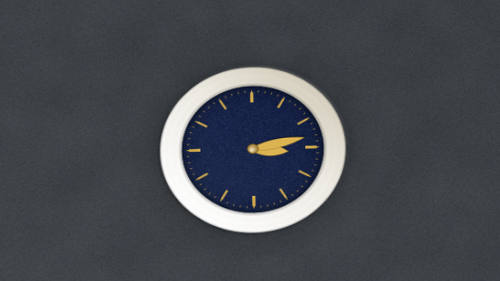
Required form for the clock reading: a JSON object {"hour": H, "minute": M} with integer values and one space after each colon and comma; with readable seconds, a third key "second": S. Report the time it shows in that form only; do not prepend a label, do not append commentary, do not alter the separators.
{"hour": 3, "minute": 13}
